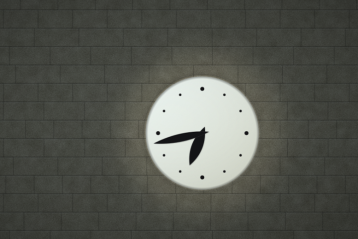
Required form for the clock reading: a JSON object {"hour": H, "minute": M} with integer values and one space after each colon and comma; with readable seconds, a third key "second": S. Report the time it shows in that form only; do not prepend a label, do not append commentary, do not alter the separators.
{"hour": 6, "minute": 43}
